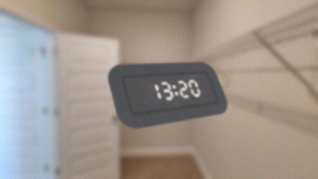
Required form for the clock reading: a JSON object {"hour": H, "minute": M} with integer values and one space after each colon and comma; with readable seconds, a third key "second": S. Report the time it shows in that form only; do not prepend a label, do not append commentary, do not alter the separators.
{"hour": 13, "minute": 20}
